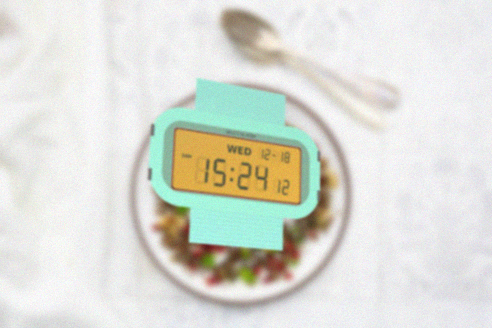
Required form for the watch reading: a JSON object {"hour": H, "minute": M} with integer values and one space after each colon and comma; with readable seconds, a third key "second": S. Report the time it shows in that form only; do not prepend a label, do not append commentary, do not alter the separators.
{"hour": 15, "minute": 24, "second": 12}
